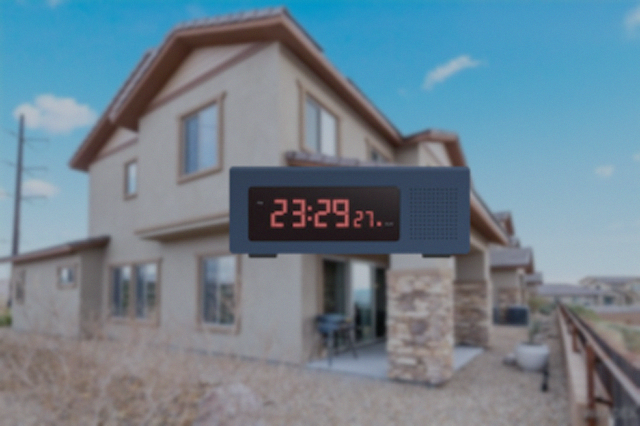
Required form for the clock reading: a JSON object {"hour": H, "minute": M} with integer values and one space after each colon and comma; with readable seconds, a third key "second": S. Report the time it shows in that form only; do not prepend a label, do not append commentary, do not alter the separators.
{"hour": 23, "minute": 29, "second": 27}
